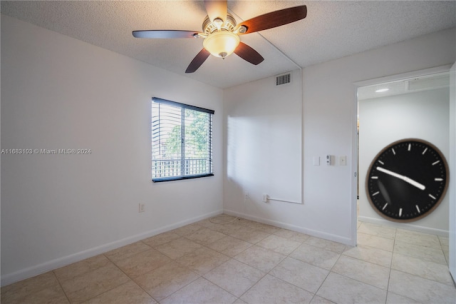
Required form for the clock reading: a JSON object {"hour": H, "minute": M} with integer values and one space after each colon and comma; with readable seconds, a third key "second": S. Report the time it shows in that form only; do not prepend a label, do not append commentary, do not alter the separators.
{"hour": 3, "minute": 48}
